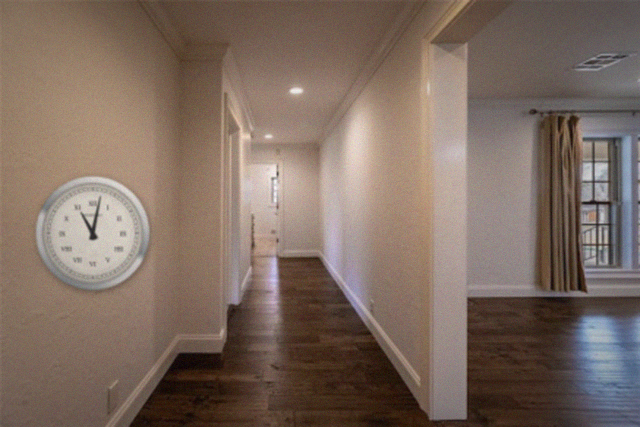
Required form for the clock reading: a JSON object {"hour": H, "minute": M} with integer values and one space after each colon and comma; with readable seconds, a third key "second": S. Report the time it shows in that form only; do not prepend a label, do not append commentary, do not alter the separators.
{"hour": 11, "minute": 2}
